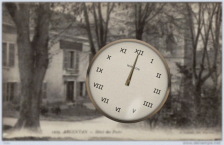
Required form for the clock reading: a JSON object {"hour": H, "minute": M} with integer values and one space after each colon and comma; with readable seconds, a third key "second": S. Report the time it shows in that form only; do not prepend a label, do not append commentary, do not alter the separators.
{"hour": 12, "minute": 0}
